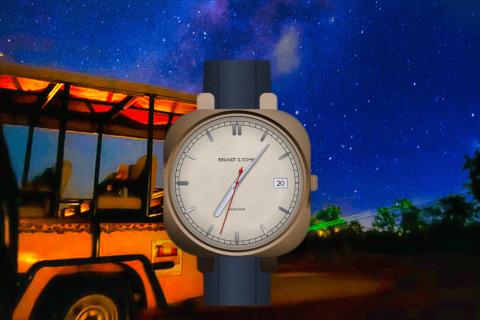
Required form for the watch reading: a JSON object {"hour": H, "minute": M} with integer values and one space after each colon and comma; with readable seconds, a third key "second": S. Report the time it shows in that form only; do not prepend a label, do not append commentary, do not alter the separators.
{"hour": 7, "minute": 6, "second": 33}
